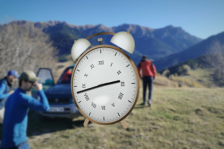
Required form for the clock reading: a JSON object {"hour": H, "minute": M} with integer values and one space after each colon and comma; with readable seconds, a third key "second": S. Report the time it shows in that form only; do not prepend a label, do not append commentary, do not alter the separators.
{"hour": 2, "minute": 43}
